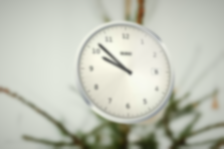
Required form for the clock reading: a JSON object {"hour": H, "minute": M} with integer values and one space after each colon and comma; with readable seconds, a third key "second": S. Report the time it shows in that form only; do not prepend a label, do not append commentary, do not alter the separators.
{"hour": 9, "minute": 52}
